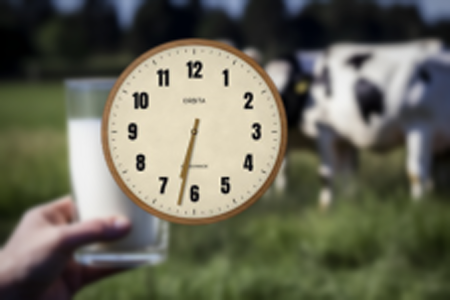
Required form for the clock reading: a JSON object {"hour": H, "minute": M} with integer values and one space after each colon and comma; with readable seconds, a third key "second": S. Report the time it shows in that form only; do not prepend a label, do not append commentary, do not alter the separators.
{"hour": 6, "minute": 32}
